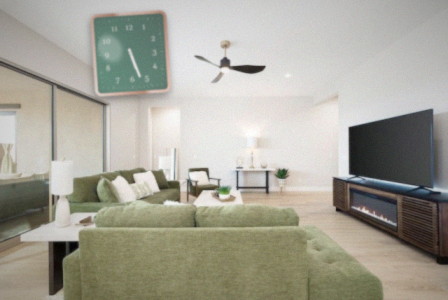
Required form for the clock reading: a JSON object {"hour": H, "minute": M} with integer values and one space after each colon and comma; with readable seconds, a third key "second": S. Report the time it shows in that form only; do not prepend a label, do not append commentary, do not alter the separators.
{"hour": 5, "minute": 27}
